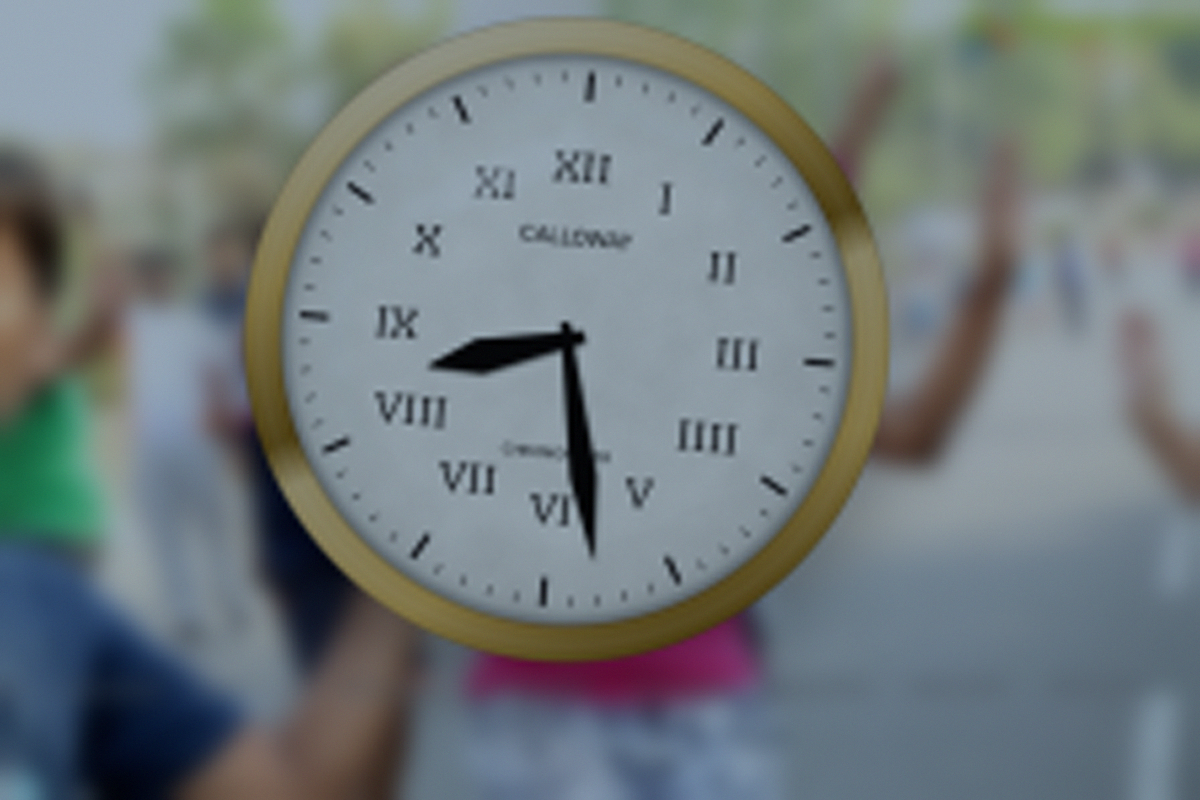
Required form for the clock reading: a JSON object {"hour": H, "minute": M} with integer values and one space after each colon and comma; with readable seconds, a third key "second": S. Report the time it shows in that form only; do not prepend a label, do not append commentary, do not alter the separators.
{"hour": 8, "minute": 28}
